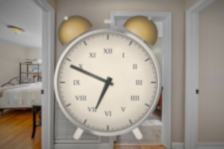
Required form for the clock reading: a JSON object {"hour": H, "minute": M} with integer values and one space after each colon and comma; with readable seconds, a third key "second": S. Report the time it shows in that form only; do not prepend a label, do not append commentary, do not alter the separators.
{"hour": 6, "minute": 49}
